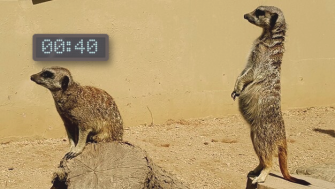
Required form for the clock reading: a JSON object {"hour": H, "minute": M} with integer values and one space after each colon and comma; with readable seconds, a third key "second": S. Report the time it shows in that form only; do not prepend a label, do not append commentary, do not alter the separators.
{"hour": 0, "minute": 40}
